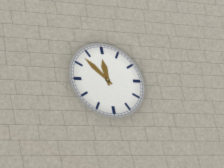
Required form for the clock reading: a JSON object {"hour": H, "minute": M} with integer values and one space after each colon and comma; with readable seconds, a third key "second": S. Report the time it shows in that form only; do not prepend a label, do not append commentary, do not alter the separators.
{"hour": 11, "minute": 53}
